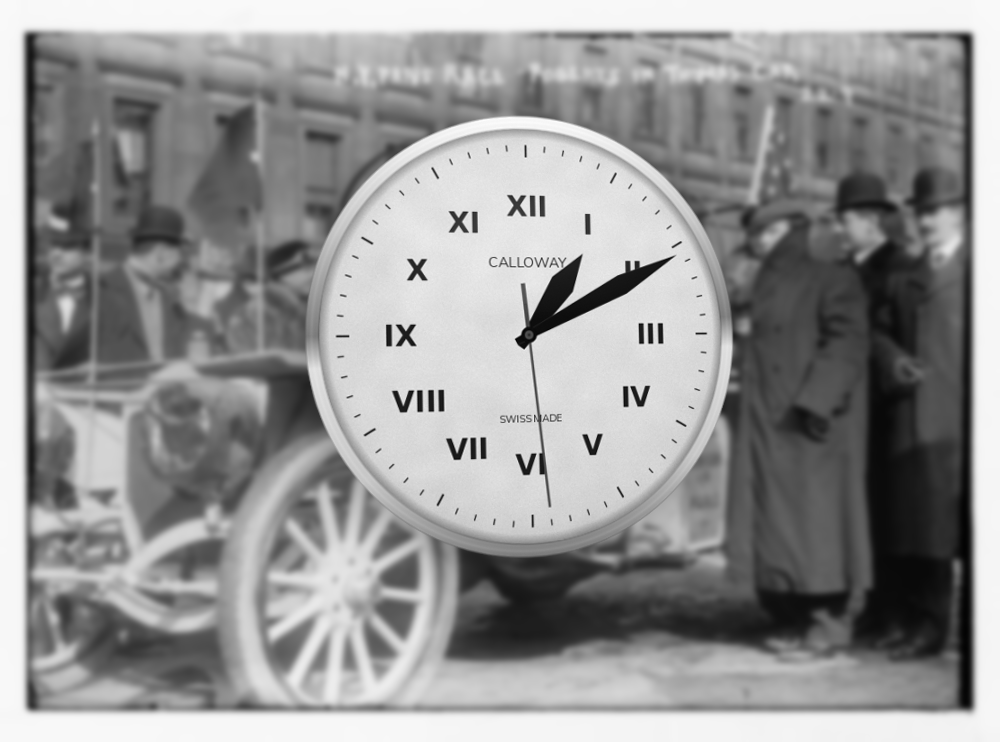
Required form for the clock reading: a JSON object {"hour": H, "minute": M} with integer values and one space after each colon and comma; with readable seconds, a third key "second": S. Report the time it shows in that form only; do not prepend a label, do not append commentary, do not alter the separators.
{"hour": 1, "minute": 10, "second": 29}
